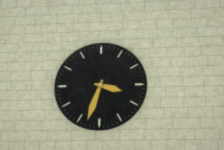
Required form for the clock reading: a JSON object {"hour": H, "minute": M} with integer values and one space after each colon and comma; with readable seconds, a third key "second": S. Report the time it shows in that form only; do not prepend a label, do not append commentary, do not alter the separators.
{"hour": 3, "minute": 33}
